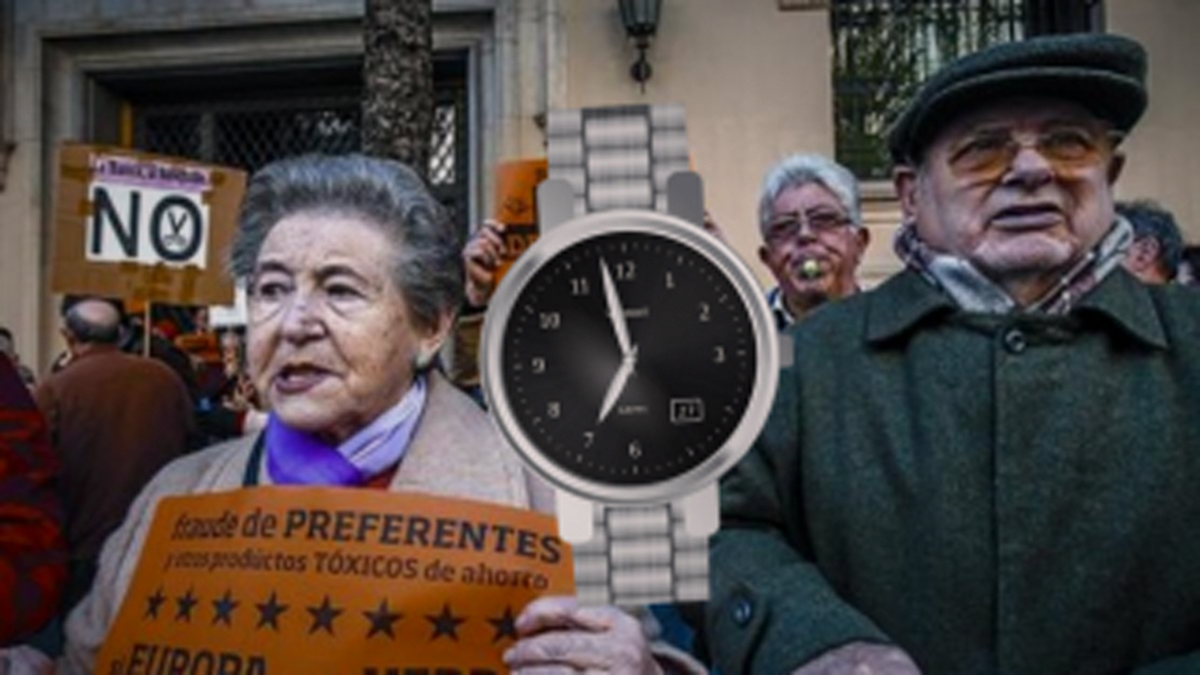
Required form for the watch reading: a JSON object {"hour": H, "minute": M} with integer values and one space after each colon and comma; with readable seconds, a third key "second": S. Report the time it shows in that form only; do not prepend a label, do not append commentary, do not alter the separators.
{"hour": 6, "minute": 58}
